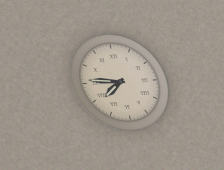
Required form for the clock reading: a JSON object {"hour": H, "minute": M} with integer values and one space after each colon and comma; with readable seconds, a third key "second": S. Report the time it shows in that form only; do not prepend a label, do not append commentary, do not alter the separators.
{"hour": 7, "minute": 46}
